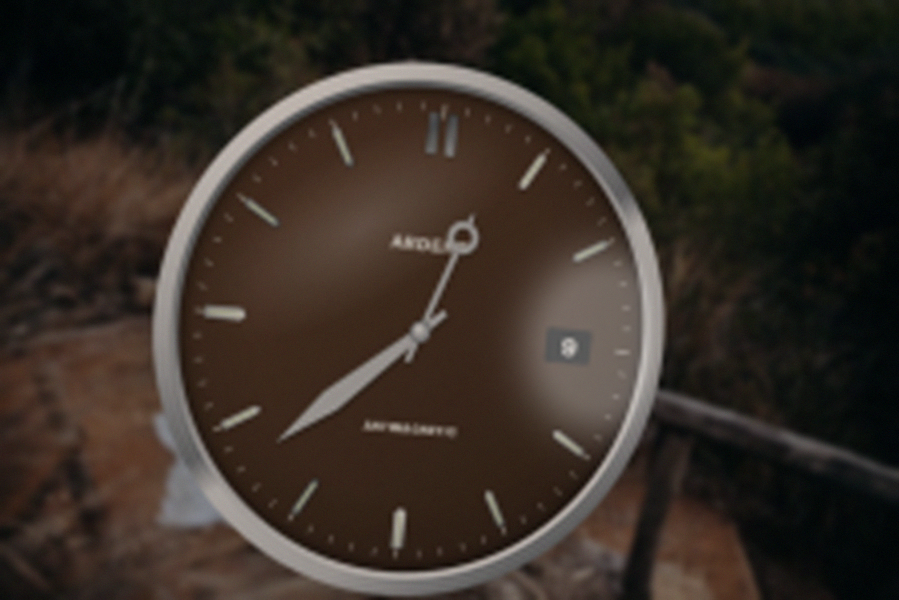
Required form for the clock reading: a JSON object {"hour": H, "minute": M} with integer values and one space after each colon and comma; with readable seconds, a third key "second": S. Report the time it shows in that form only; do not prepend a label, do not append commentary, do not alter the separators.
{"hour": 12, "minute": 38}
